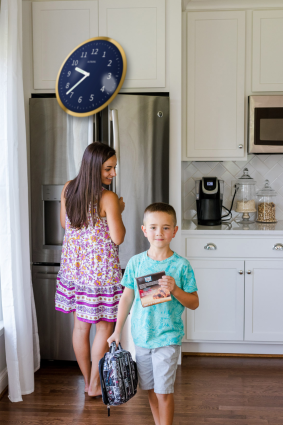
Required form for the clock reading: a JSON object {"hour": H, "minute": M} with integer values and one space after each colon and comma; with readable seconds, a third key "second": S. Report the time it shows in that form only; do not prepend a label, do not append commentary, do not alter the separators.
{"hour": 9, "minute": 37}
